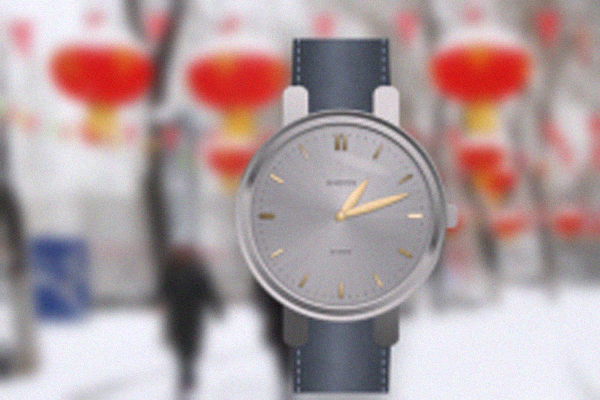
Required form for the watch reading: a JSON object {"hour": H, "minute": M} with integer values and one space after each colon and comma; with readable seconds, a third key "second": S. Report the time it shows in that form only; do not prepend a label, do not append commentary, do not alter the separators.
{"hour": 1, "minute": 12}
